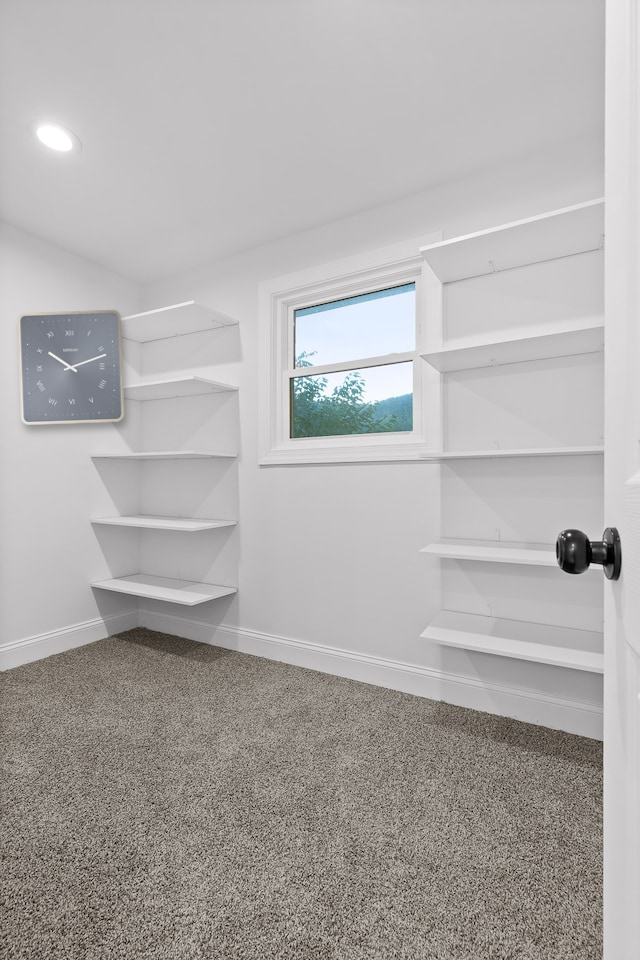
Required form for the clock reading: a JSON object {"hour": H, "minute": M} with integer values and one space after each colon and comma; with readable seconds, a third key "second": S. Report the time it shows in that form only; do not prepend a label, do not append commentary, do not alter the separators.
{"hour": 10, "minute": 12}
